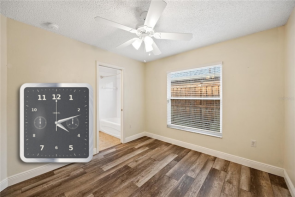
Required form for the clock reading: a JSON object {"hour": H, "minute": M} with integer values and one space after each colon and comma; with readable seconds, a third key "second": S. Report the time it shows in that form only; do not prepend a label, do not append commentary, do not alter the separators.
{"hour": 4, "minute": 12}
